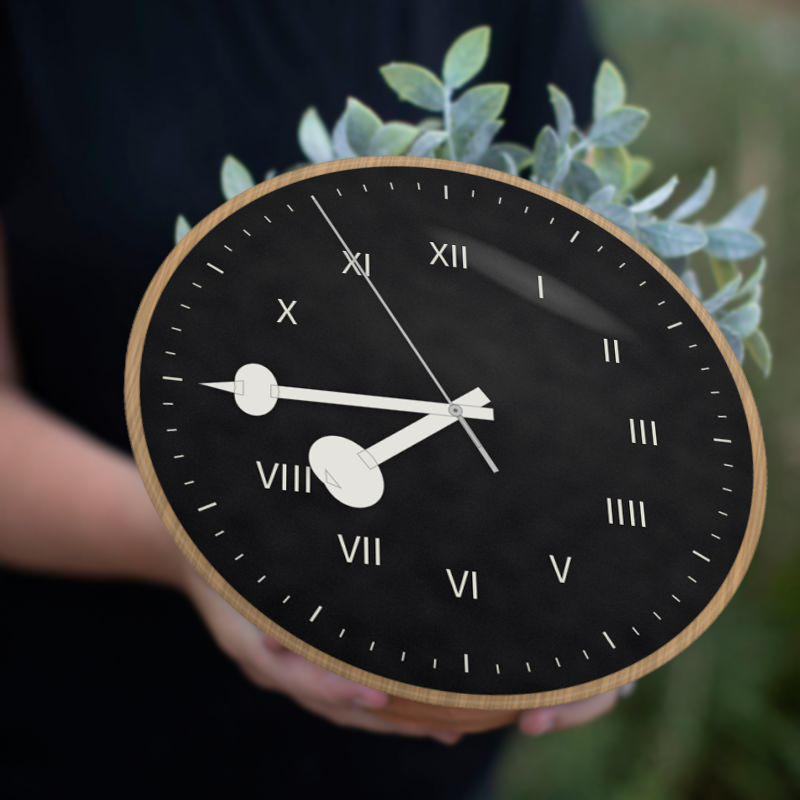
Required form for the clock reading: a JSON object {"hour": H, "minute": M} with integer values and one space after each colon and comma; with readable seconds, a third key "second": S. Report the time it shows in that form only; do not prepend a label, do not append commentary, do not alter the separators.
{"hour": 7, "minute": 44, "second": 55}
